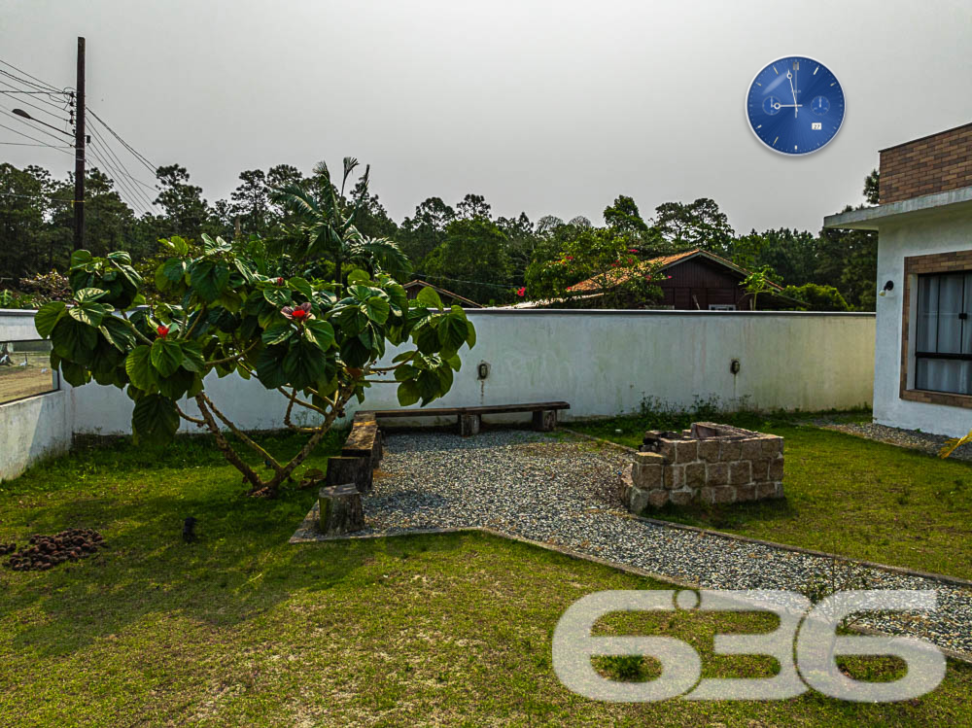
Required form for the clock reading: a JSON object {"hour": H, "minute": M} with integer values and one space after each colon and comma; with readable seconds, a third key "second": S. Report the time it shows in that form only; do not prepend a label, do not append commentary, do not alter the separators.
{"hour": 8, "minute": 58}
